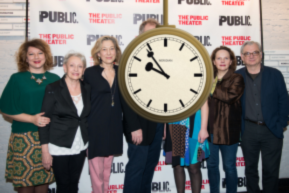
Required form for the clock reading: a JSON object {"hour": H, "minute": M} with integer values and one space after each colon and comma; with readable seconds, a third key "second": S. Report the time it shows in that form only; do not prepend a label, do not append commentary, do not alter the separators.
{"hour": 9, "minute": 54}
